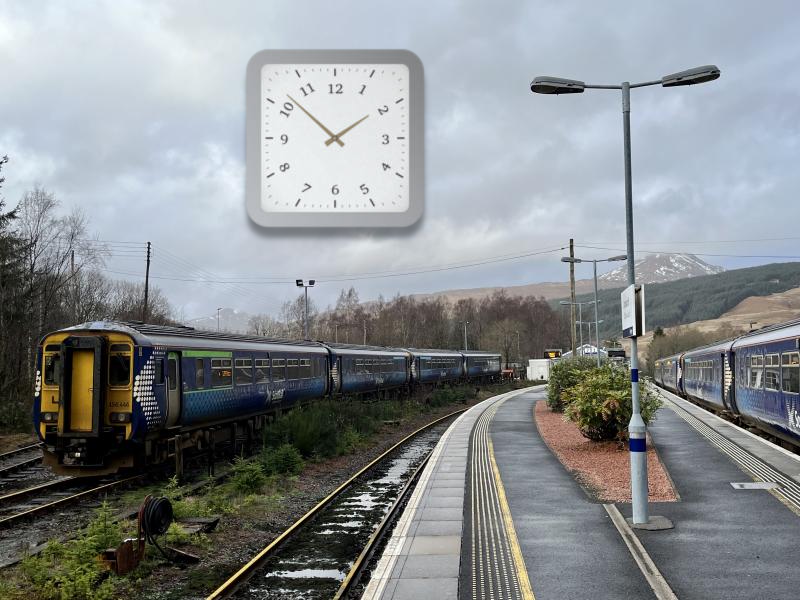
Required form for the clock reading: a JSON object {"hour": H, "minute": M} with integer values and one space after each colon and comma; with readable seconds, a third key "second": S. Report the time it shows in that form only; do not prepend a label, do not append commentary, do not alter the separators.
{"hour": 1, "minute": 52}
